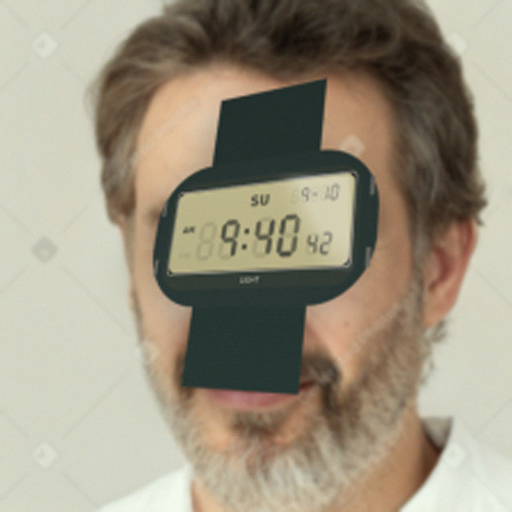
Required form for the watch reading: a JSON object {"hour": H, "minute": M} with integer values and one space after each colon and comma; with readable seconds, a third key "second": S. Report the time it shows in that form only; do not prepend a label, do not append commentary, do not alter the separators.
{"hour": 9, "minute": 40, "second": 42}
